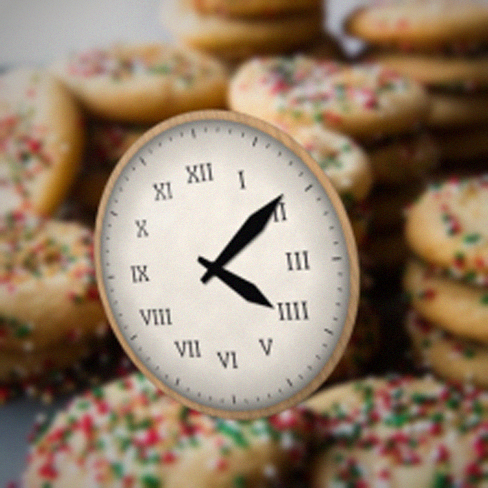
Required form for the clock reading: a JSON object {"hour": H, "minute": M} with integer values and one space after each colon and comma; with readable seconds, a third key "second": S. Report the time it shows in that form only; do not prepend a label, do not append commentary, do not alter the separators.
{"hour": 4, "minute": 9}
